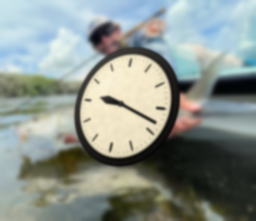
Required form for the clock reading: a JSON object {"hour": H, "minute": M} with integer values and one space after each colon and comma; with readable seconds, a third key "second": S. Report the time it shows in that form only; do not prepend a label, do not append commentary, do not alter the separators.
{"hour": 9, "minute": 18}
